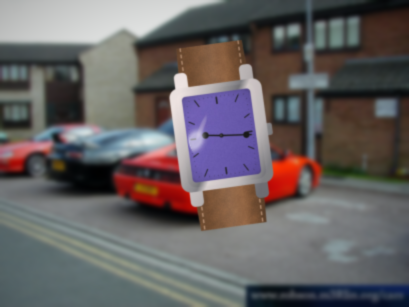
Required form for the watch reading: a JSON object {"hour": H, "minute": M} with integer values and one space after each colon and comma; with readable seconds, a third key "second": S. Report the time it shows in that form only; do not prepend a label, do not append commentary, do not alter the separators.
{"hour": 9, "minute": 16}
